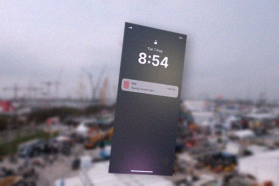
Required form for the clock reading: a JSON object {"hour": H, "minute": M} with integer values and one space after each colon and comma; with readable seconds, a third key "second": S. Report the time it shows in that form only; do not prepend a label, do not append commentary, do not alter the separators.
{"hour": 8, "minute": 54}
